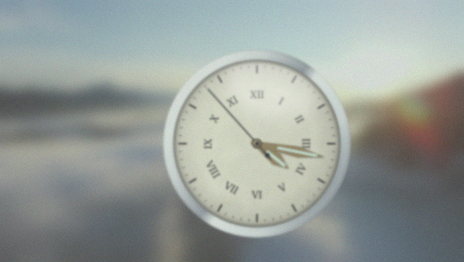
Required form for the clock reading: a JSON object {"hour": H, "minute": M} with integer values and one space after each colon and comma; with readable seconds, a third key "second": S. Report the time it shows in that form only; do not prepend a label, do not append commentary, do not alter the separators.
{"hour": 4, "minute": 16, "second": 53}
